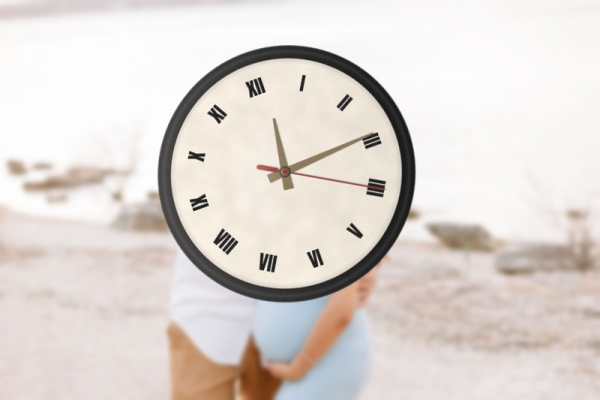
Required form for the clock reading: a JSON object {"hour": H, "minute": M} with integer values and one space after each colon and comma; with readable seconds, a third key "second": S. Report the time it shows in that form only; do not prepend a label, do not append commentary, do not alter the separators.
{"hour": 12, "minute": 14, "second": 20}
